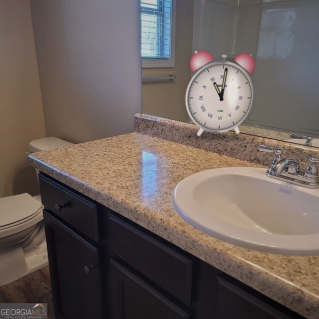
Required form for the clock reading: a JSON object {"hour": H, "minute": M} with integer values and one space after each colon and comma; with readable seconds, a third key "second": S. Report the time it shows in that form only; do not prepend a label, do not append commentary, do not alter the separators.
{"hour": 11, "minute": 1}
